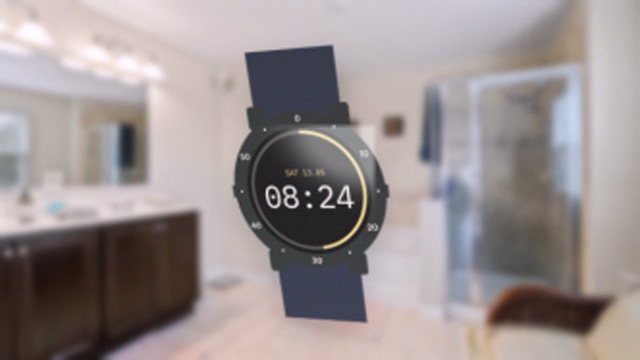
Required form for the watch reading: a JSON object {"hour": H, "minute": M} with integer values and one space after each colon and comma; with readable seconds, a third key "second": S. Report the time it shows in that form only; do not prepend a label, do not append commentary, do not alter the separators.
{"hour": 8, "minute": 24}
